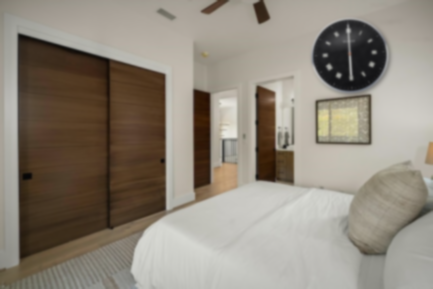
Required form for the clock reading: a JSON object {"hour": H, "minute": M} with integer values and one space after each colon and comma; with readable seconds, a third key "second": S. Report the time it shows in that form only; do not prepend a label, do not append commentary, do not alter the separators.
{"hour": 6, "minute": 0}
